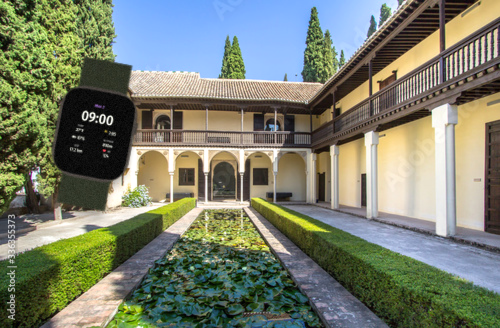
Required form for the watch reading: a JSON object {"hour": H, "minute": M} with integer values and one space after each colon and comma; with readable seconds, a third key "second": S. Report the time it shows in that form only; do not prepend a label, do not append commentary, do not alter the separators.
{"hour": 9, "minute": 0}
